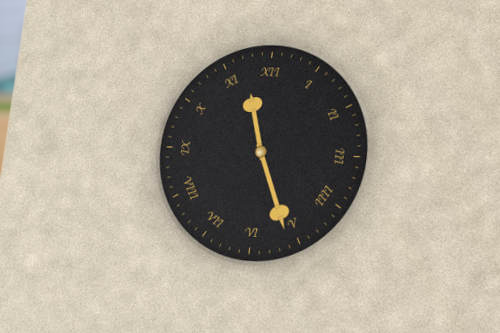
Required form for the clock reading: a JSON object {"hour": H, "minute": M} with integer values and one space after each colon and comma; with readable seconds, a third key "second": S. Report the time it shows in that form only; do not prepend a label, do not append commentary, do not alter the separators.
{"hour": 11, "minute": 26}
